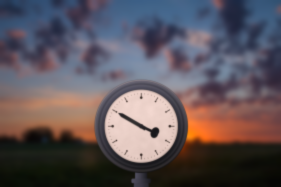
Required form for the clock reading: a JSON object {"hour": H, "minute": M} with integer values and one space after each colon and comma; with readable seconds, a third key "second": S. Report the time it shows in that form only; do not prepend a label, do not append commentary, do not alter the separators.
{"hour": 3, "minute": 50}
